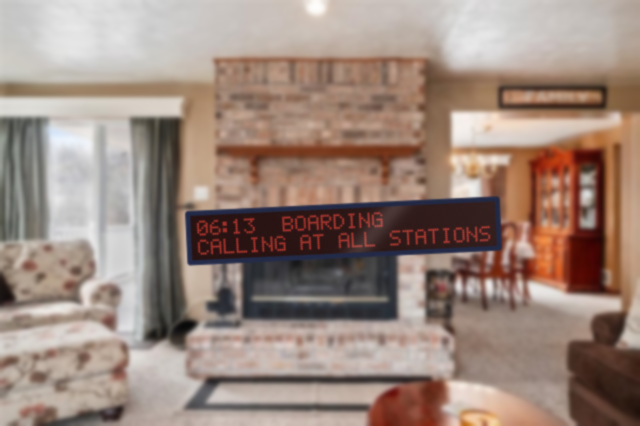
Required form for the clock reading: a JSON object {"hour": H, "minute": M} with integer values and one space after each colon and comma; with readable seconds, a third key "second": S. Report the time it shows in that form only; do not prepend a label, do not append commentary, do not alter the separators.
{"hour": 6, "minute": 13}
